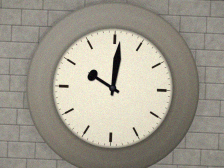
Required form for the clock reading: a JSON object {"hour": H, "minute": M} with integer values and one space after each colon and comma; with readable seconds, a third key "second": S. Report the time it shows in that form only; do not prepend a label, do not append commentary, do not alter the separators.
{"hour": 10, "minute": 1}
